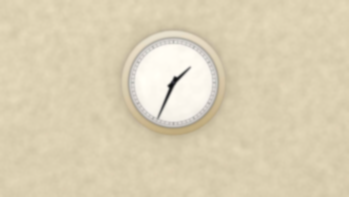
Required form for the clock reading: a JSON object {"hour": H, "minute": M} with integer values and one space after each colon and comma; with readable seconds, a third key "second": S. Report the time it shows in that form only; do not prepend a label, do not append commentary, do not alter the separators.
{"hour": 1, "minute": 34}
